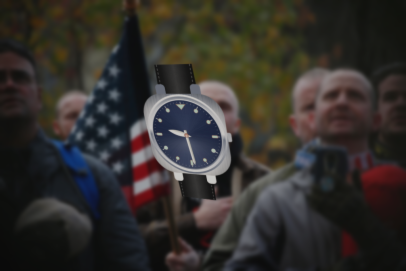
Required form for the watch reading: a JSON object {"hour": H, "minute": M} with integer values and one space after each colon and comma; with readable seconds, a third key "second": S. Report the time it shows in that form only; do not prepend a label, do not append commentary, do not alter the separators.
{"hour": 9, "minute": 29}
